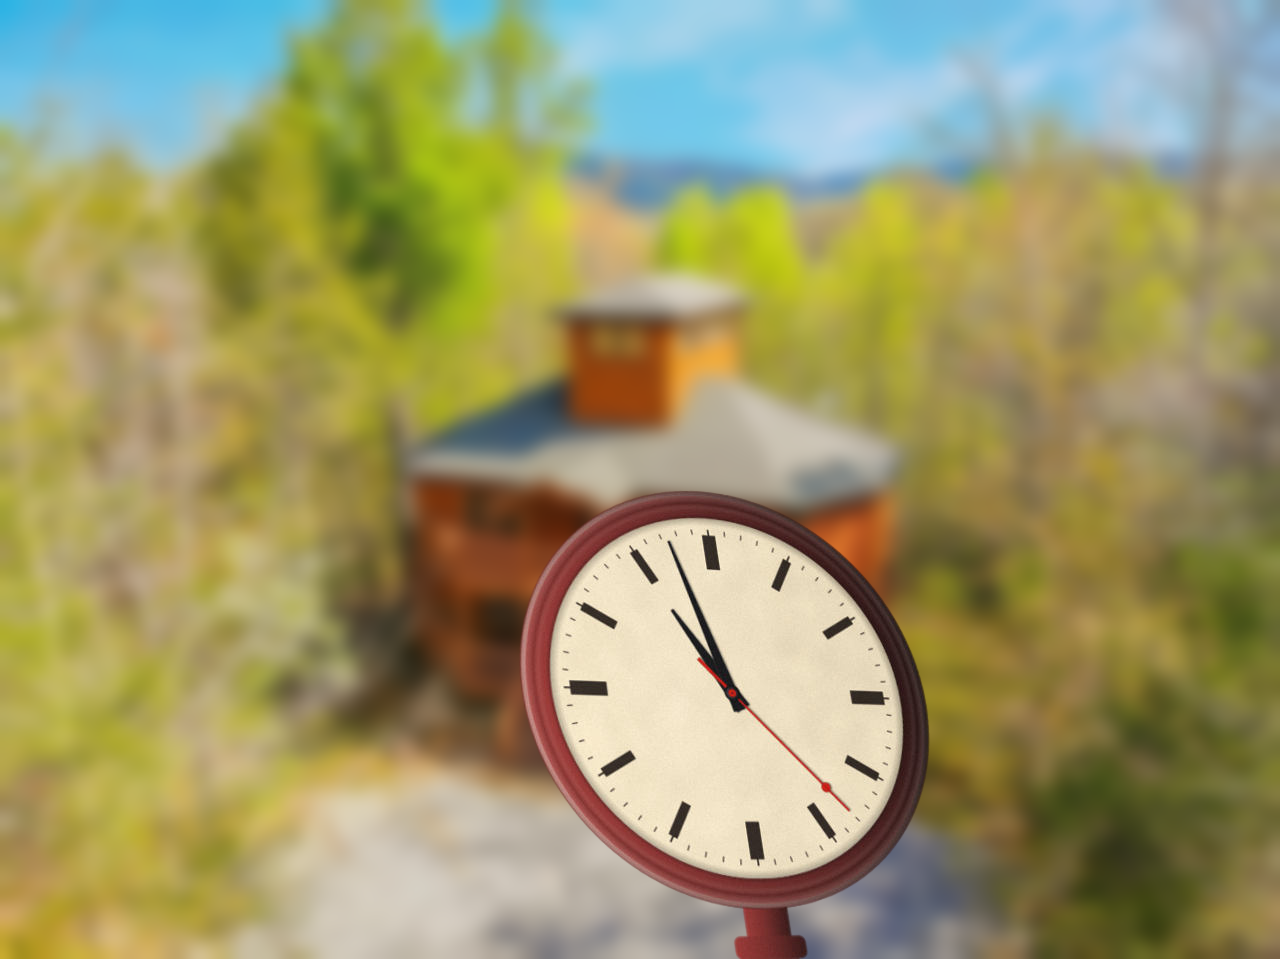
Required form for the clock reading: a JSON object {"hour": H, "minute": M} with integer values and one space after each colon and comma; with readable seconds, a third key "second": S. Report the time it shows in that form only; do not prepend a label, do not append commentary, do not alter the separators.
{"hour": 10, "minute": 57, "second": 23}
